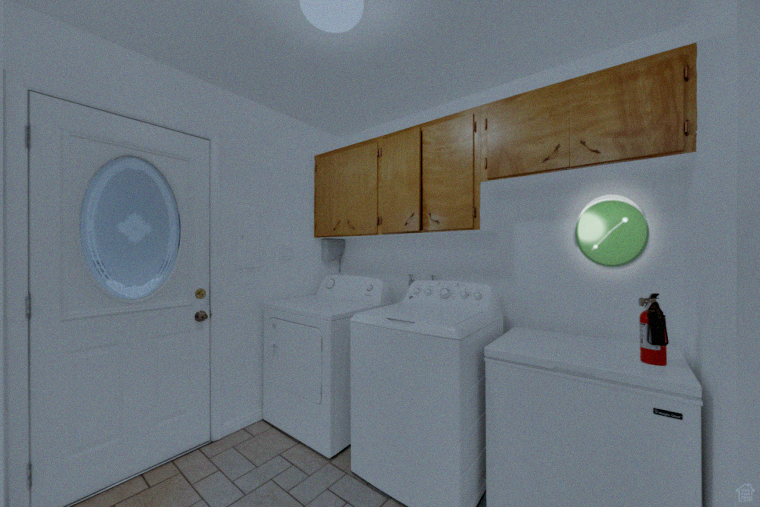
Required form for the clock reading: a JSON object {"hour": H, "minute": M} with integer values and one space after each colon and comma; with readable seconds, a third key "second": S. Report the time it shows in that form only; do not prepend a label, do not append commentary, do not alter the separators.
{"hour": 1, "minute": 37}
